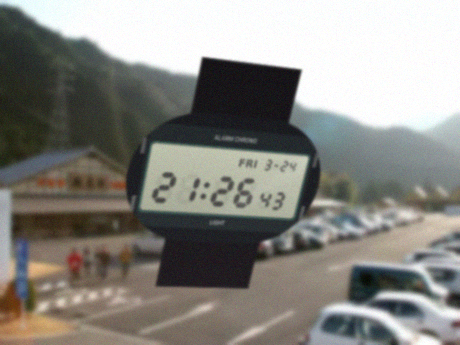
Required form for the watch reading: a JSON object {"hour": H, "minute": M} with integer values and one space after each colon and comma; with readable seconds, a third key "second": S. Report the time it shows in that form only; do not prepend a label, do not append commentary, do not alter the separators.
{"hour": 21, "minute": 26, "second": 43}
